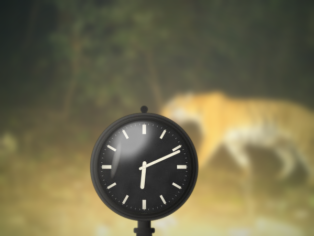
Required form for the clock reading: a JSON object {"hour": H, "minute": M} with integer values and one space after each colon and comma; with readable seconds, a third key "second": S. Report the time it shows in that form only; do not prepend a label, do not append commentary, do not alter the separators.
{"hour": 6, "minute": 11}
